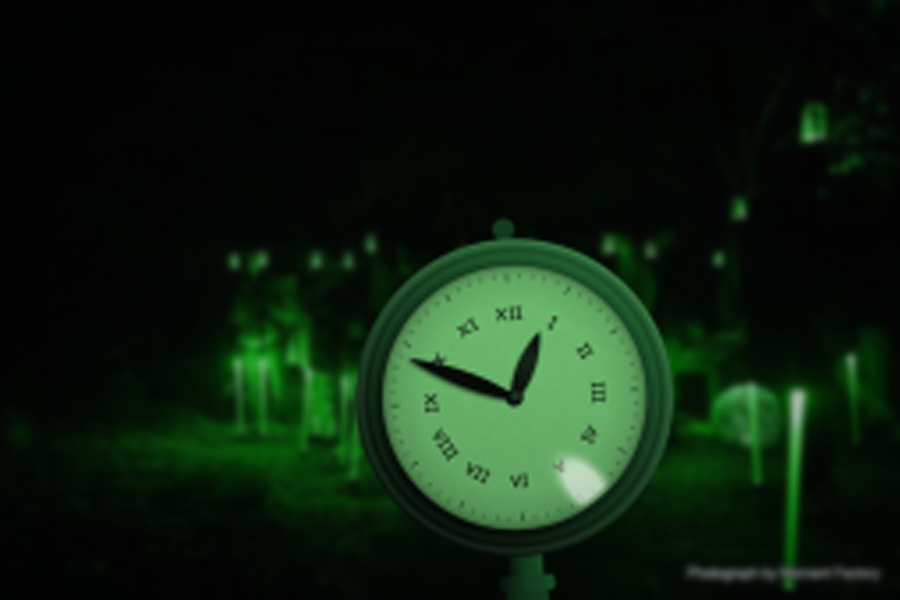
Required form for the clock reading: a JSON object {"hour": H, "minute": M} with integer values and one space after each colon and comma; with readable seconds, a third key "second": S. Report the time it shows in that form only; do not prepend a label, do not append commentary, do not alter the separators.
{"hour": 12, "minute": 49}
